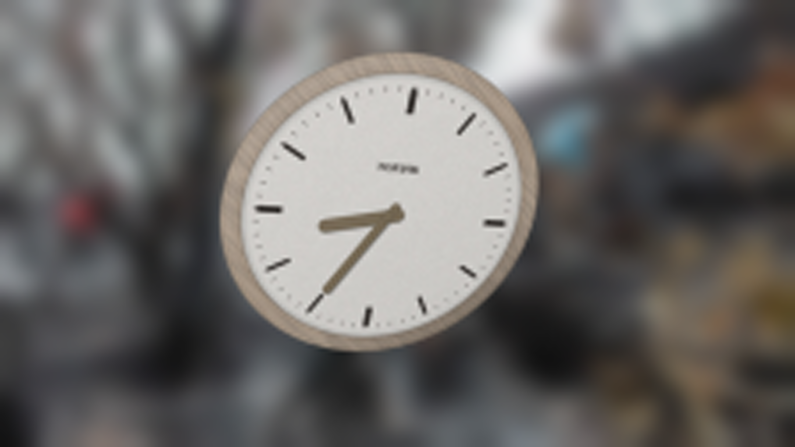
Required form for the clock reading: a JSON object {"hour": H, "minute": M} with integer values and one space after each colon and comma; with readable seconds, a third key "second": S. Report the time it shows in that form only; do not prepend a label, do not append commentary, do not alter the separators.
{"hour": 8, "minute": 35}
